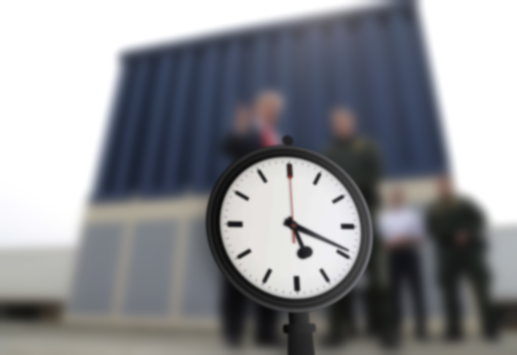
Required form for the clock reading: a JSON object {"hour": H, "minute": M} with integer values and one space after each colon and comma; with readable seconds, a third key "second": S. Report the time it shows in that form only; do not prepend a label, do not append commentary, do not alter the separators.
{"hour": 5, "minute": 19, "second": 0}
